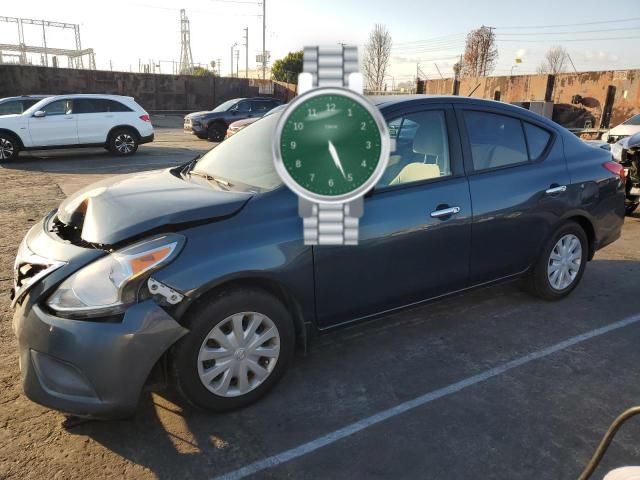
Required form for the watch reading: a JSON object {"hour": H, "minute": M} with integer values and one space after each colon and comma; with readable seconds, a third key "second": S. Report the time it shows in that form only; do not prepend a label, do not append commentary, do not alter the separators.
{"hour": 5, "minute": 26}
